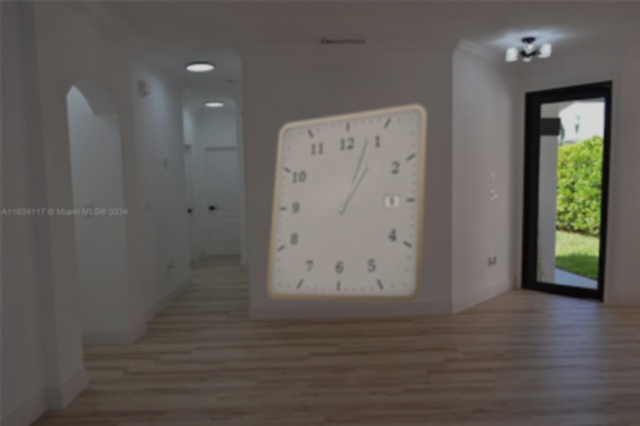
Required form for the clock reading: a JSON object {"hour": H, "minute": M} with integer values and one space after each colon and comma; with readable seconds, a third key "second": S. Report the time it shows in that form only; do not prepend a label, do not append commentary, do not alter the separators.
{"hour": 1, "minute": 3}
